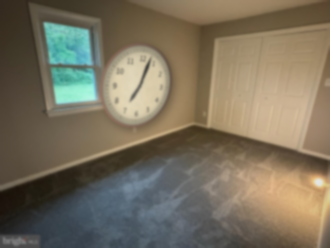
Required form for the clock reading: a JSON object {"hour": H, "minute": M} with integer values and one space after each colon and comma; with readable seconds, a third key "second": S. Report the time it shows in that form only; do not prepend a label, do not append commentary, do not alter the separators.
{"hour": 7, "minute": 3}
